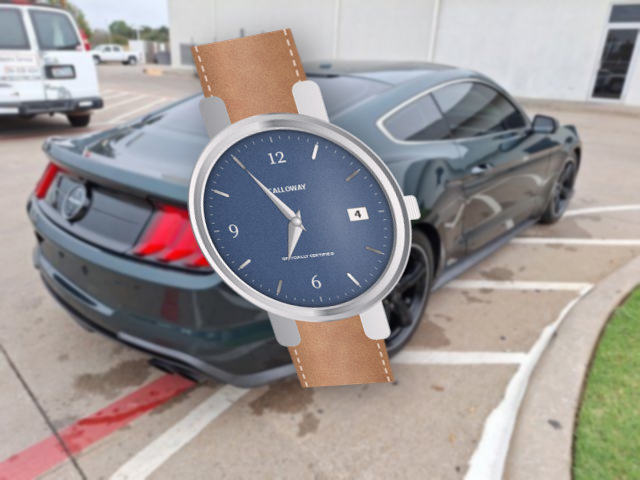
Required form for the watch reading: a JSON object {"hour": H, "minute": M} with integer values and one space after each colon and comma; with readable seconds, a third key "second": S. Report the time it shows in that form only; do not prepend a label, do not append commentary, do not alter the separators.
{"hour": 6, "minute": 55}
